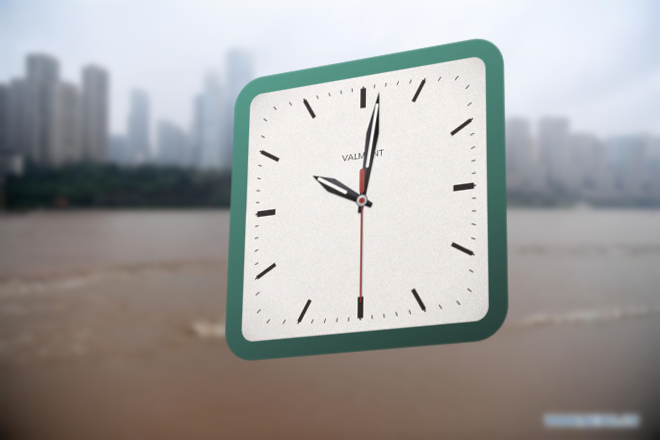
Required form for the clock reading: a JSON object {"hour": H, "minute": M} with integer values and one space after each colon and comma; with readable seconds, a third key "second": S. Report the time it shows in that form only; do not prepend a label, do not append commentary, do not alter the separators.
{"hour": 10, "minute": 1, "second": 30}
